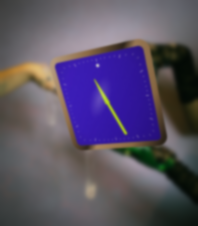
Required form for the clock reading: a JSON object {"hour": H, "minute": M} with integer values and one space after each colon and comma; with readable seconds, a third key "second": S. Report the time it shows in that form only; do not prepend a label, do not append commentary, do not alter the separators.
{"hour": 11, "minute": 27}
